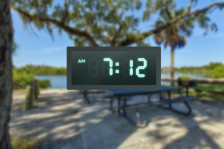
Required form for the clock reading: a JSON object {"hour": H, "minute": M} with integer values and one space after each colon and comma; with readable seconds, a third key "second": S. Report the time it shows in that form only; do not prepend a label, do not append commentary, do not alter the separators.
{"hour": 7, "minute": 12}
